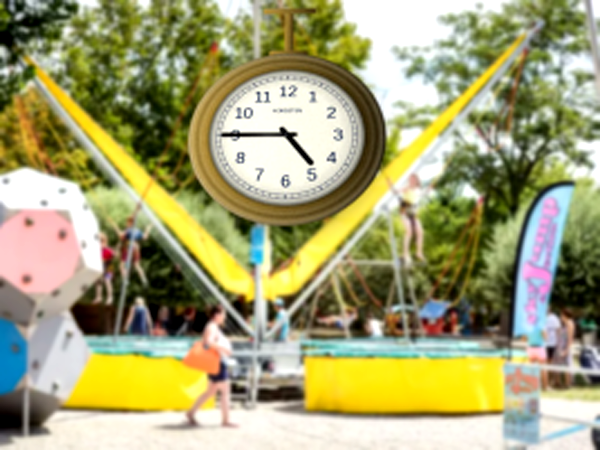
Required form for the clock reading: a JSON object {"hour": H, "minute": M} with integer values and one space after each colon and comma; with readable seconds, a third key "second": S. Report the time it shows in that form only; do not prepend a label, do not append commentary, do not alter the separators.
{"hour": 4, "minute": 45}
